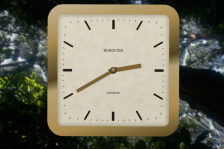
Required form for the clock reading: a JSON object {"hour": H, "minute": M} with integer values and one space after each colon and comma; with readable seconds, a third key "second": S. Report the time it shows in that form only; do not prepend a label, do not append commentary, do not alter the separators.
{"hour": 2, "minute": 40}
